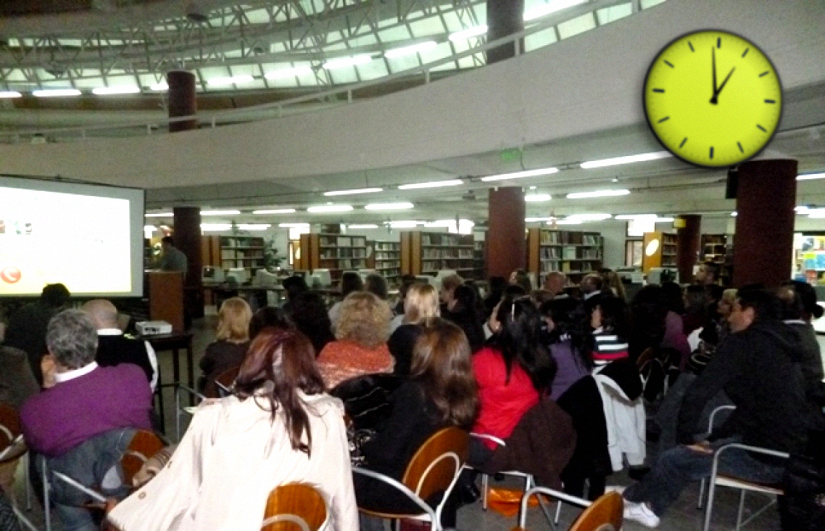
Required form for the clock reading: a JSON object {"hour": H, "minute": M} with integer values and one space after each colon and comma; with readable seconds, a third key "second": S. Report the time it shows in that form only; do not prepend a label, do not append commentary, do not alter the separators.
{"hour": 12, "minute": 59}
